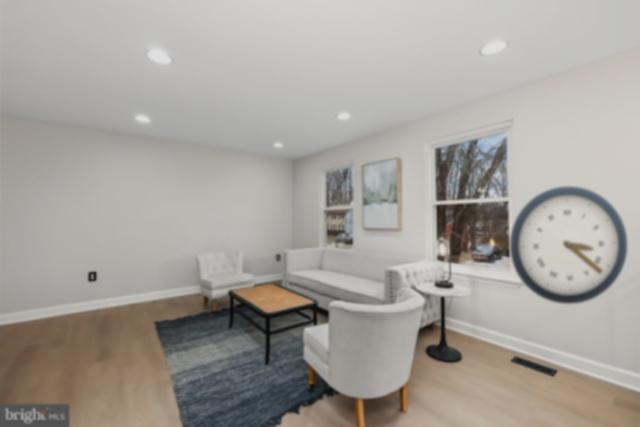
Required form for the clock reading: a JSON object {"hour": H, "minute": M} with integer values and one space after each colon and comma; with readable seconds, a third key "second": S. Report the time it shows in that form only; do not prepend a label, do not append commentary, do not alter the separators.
{"hour": 3, "minute": 22}
